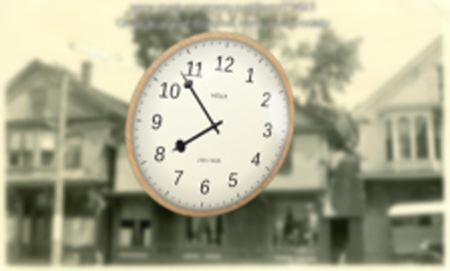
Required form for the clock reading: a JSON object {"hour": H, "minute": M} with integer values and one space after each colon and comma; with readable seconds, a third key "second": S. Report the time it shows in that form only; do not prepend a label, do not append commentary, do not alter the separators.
{"hour": 7, "minute": 53}
